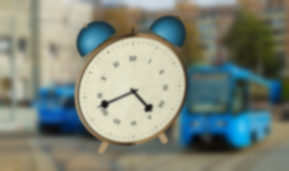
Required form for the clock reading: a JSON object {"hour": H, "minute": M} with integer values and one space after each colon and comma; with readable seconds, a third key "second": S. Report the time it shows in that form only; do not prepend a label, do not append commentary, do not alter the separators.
{"hour": 4, "minute": 42}
